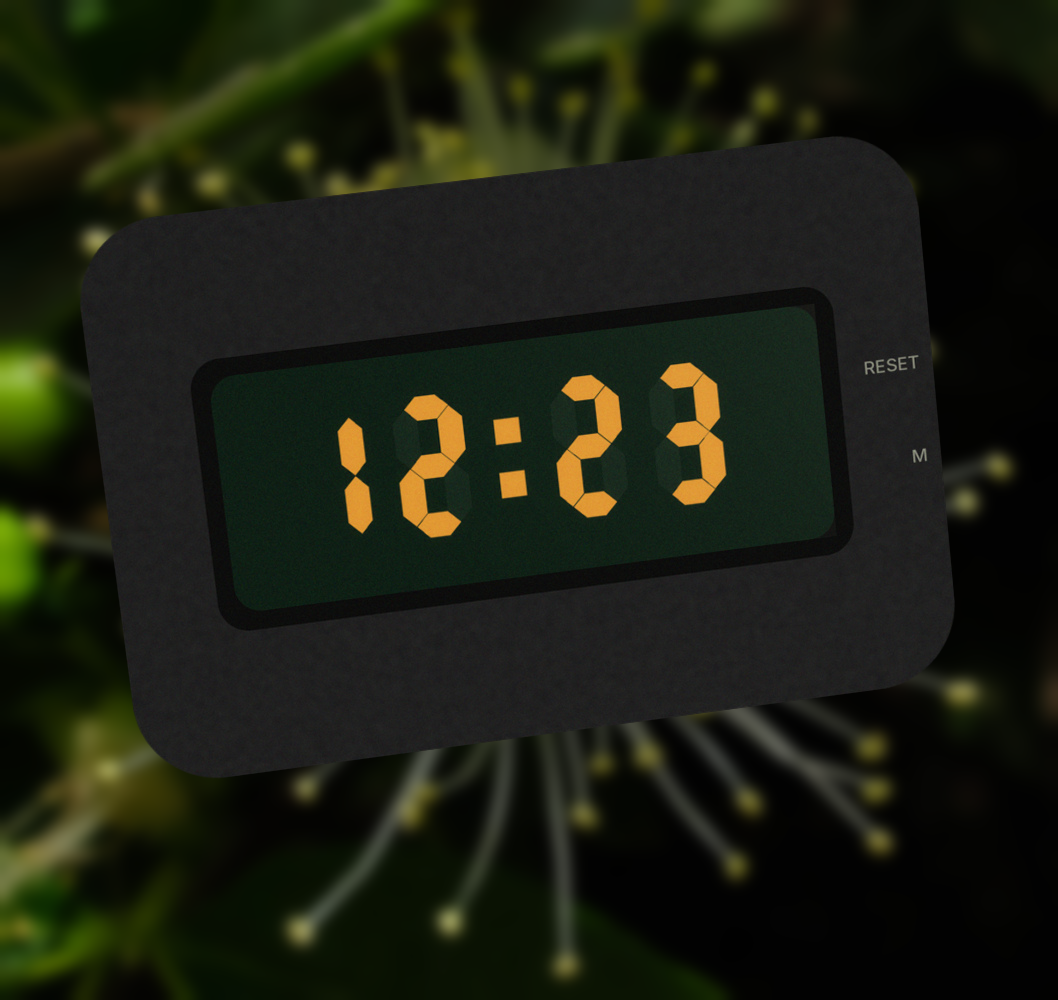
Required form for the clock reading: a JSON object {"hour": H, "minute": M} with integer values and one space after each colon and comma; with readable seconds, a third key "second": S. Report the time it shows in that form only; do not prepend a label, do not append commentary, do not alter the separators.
{"hour": 12, "minute": 23}
